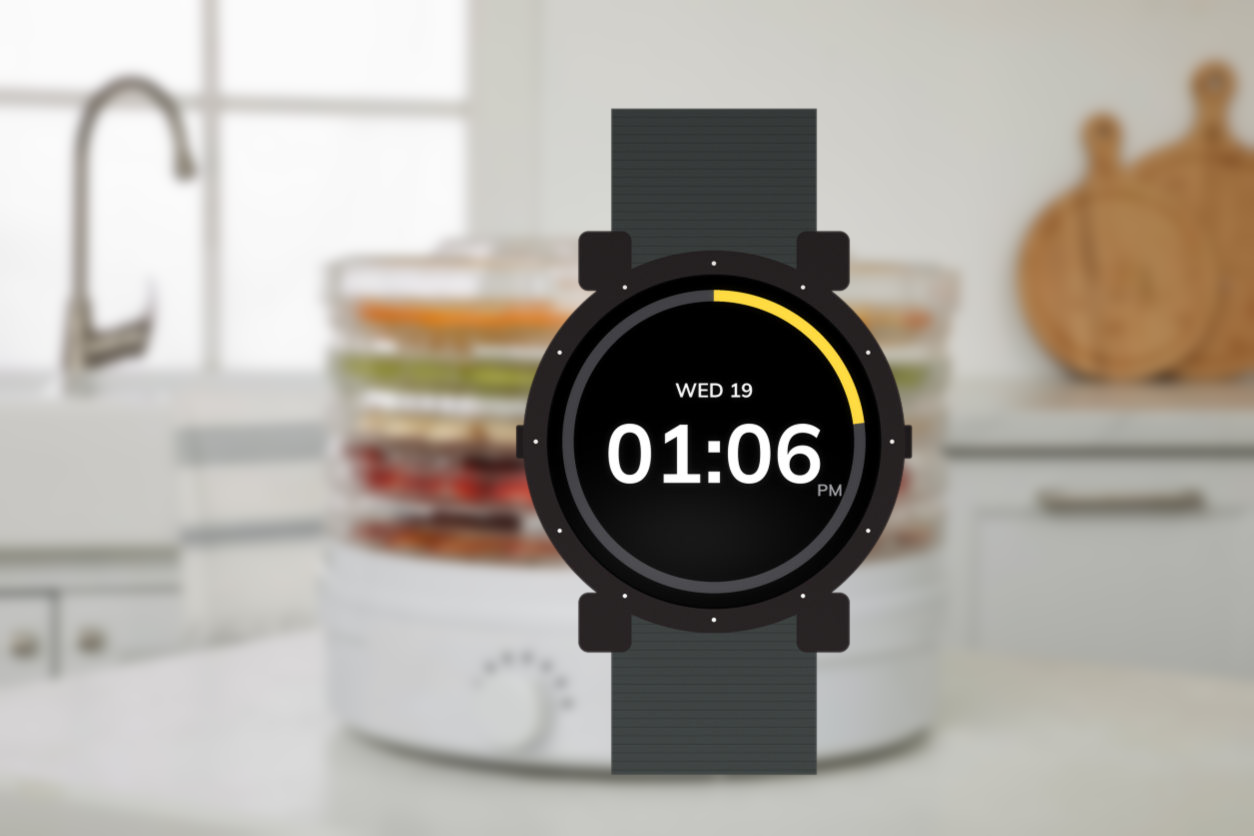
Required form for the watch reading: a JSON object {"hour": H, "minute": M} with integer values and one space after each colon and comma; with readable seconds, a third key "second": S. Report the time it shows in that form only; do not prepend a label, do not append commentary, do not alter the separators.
{"hour": 1, "minute": 6}
